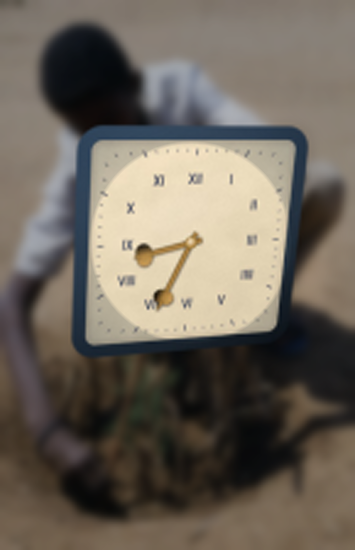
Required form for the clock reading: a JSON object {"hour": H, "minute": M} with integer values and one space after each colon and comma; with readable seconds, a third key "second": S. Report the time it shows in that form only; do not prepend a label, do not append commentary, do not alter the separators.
{"hour": 8, "minute": 34}
